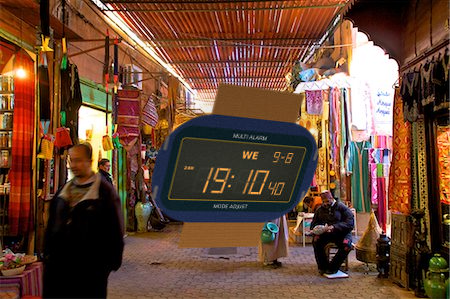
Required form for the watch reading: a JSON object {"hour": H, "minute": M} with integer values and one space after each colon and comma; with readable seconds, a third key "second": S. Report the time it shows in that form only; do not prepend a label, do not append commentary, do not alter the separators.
{"hour": 19, "minute": 10, "second": 40}
